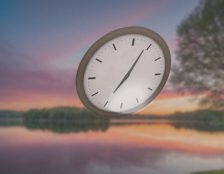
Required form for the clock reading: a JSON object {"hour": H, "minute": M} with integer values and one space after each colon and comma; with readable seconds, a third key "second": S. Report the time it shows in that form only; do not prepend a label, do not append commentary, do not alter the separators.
{"hour": 7, "minute": 4}
